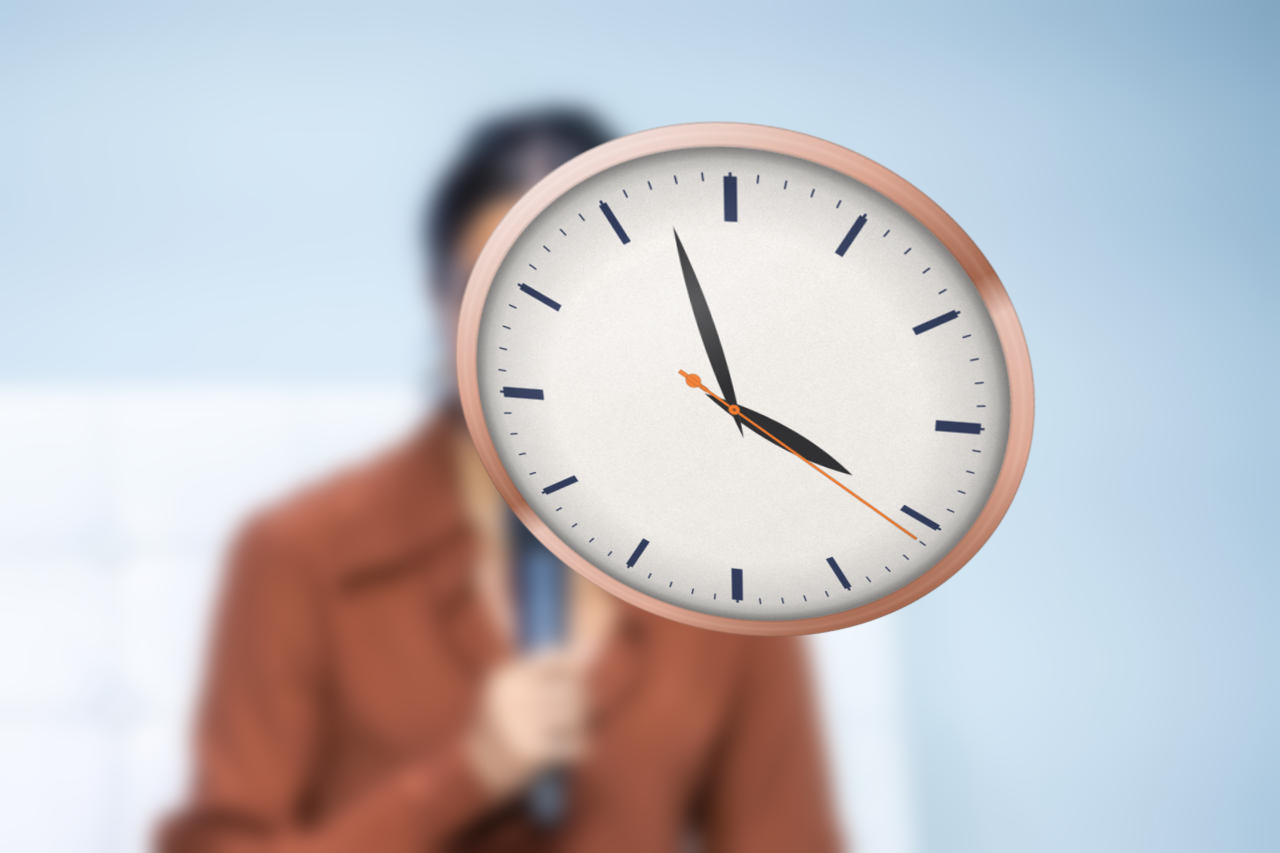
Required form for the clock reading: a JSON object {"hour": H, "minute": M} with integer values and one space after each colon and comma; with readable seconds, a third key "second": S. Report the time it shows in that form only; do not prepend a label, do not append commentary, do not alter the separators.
{"hour": 3, "minute": 57, "second": 21}
